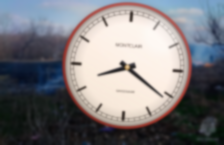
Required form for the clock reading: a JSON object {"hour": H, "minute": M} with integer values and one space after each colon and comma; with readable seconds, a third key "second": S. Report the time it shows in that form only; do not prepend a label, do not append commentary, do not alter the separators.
{"hour": 8, "minute": 21}
